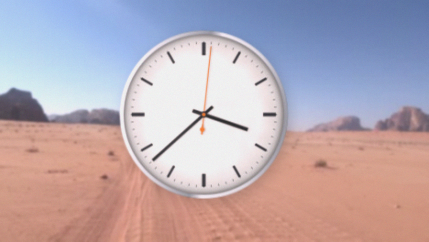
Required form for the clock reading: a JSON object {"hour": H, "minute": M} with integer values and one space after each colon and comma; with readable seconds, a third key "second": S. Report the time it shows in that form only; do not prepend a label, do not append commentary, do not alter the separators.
{"hour": 3, "minute": 38, "second": 1}
